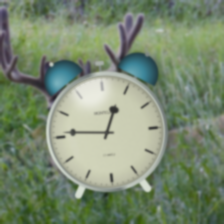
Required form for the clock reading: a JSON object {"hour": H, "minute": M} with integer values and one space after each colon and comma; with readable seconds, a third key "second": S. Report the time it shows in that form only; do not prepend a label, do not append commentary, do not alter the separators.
{"hour": 12, "minute": 46}
